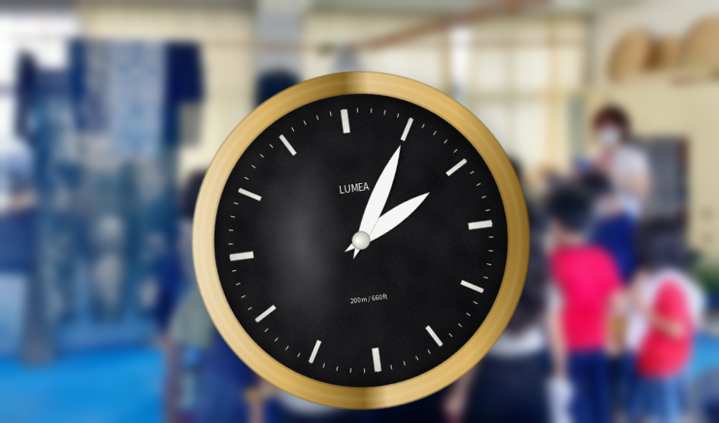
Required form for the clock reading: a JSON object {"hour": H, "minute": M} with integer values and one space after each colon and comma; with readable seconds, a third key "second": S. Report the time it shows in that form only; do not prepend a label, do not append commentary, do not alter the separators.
{"hour": 2, "minute": 5}
